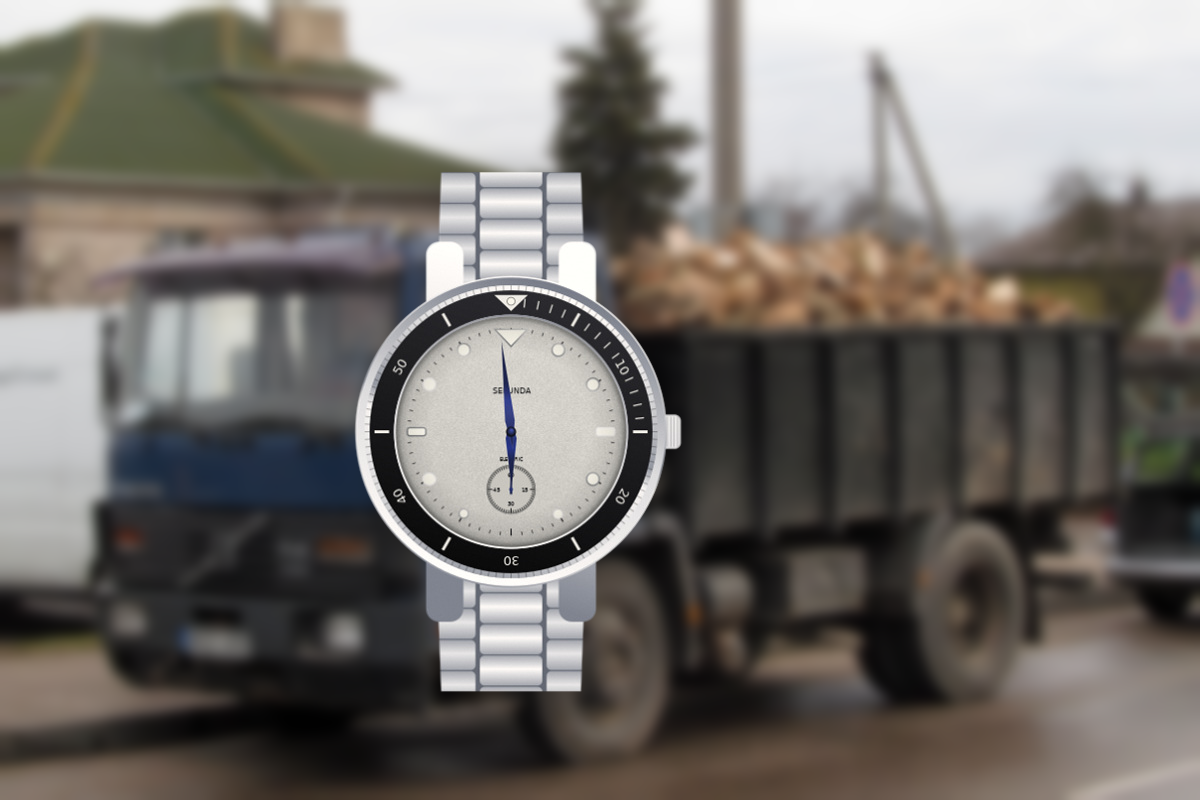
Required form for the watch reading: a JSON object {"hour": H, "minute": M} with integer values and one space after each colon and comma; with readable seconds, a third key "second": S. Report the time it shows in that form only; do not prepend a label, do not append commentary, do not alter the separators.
{"hour": 5, "minute": 59}
